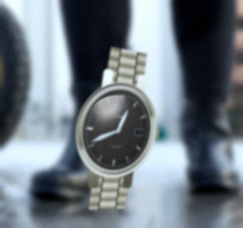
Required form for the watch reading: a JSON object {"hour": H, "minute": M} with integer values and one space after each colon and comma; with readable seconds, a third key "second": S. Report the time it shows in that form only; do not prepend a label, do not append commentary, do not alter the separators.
{"hour": 12, "minute": 41}
